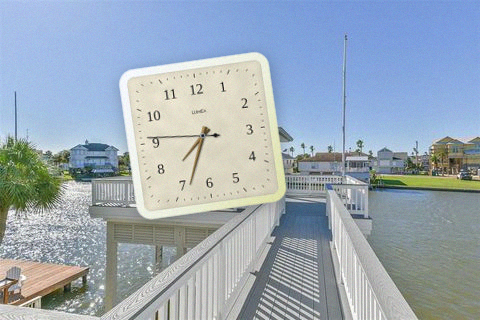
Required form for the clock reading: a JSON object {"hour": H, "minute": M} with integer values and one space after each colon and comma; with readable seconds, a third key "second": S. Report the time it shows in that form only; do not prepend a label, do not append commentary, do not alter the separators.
{"hour": 7, "minute": 33, "second": 46}
